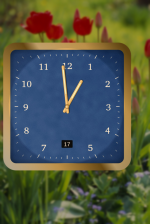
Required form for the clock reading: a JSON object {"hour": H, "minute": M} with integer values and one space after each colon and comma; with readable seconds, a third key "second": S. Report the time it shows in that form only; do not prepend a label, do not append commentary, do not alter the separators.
{"hour": 12, "minute": 59}
